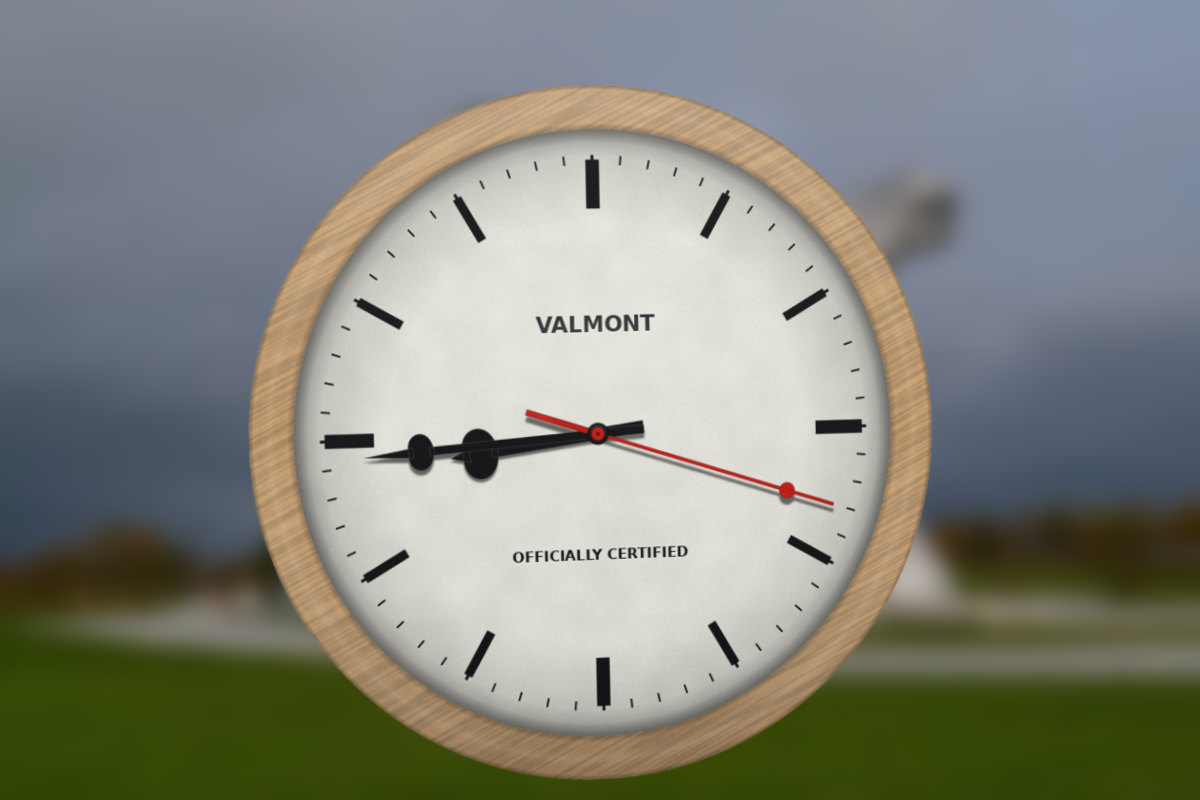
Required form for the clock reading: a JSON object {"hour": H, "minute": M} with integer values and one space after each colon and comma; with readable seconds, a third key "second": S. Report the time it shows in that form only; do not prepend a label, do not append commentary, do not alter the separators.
{"hour": 8, "minute": 44, "second": 18}
